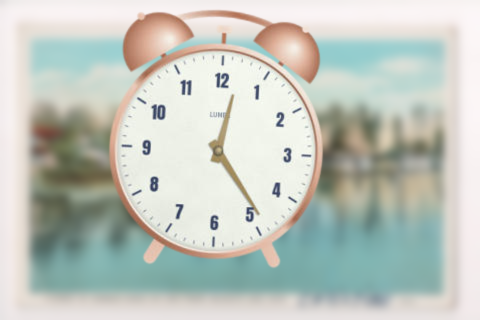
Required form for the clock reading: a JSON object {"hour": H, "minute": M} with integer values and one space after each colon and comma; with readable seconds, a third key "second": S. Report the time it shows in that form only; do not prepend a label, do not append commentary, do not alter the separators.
{"hour": 12, "minute": 24}
